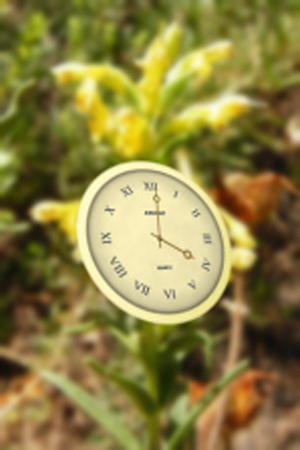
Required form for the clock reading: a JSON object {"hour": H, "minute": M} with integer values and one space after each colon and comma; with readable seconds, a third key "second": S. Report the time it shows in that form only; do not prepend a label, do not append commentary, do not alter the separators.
{"hour": 4, "minute": 1}
